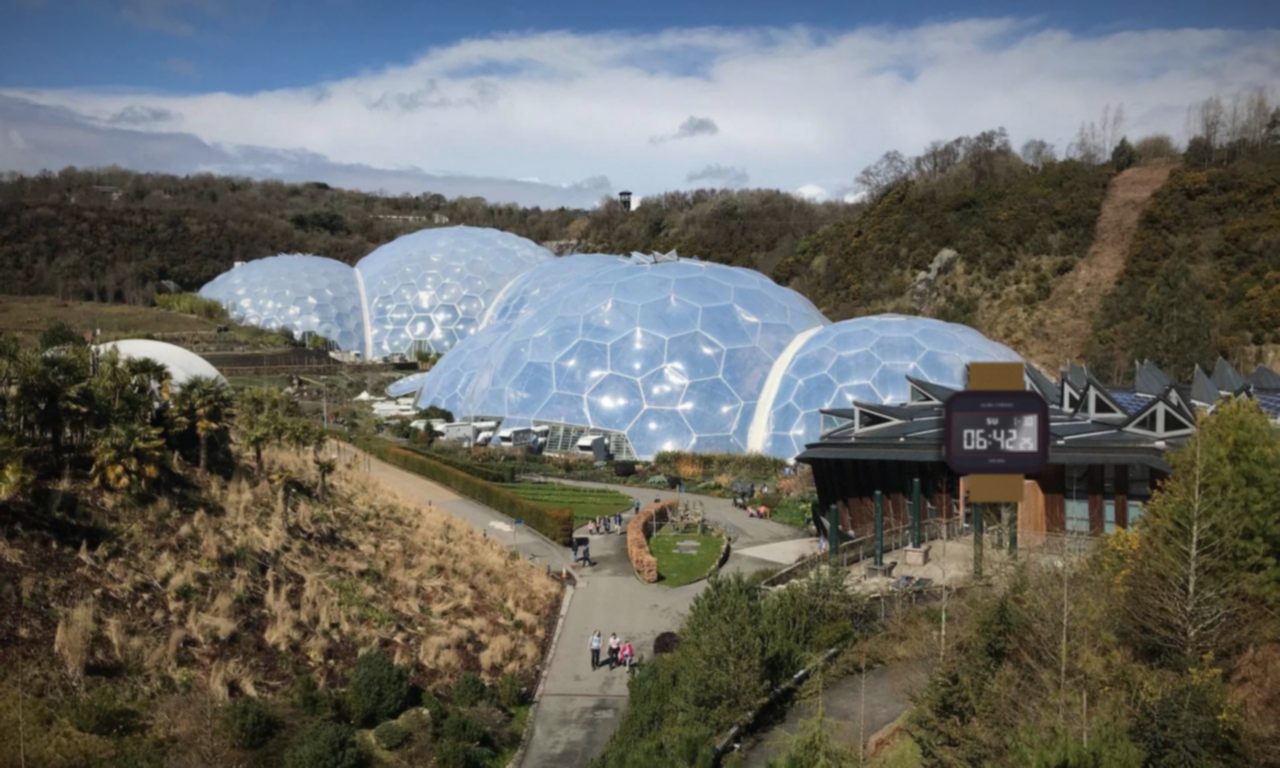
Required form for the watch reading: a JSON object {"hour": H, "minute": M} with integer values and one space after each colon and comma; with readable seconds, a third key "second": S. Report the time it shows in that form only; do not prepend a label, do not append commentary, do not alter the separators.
{"hour": 6, "minute": 42}
